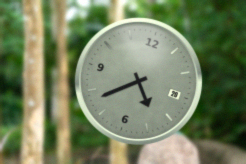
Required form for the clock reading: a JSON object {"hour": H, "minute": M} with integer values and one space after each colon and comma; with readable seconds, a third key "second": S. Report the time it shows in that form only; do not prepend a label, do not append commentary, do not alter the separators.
{"hour": 4, "minute": 38}
